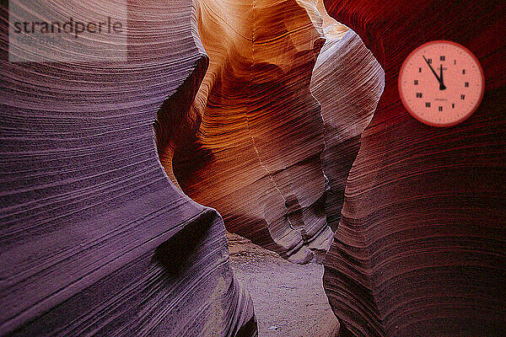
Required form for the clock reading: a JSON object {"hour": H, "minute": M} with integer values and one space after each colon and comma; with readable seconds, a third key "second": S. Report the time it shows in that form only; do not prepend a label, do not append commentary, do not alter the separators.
{"hour": 11, "minute": 54}
